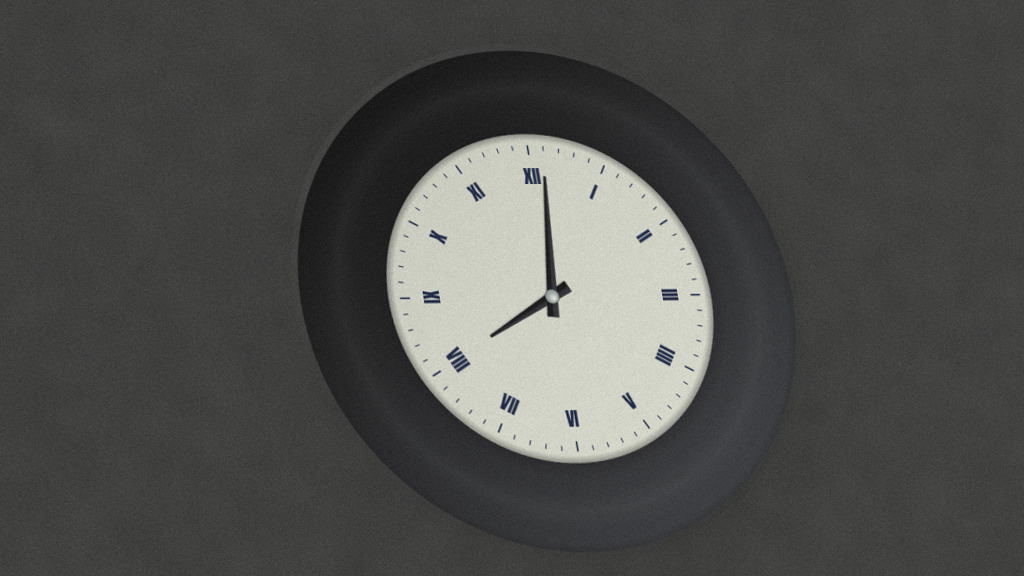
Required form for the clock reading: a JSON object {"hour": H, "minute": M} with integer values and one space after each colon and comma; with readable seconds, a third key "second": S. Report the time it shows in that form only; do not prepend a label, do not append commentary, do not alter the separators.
{"hour": 8, "minute": 1}
